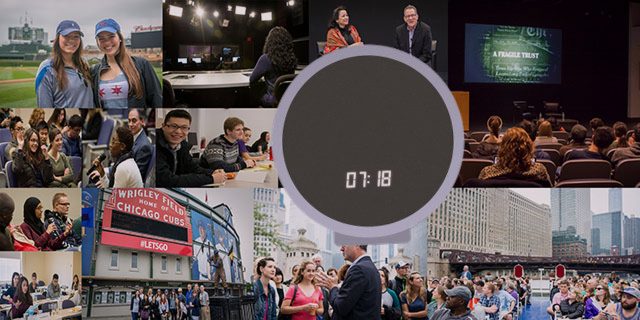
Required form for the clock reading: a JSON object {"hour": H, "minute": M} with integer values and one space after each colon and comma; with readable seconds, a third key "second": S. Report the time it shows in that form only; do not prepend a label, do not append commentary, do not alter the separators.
{"hour": 7, "minute": 18}
